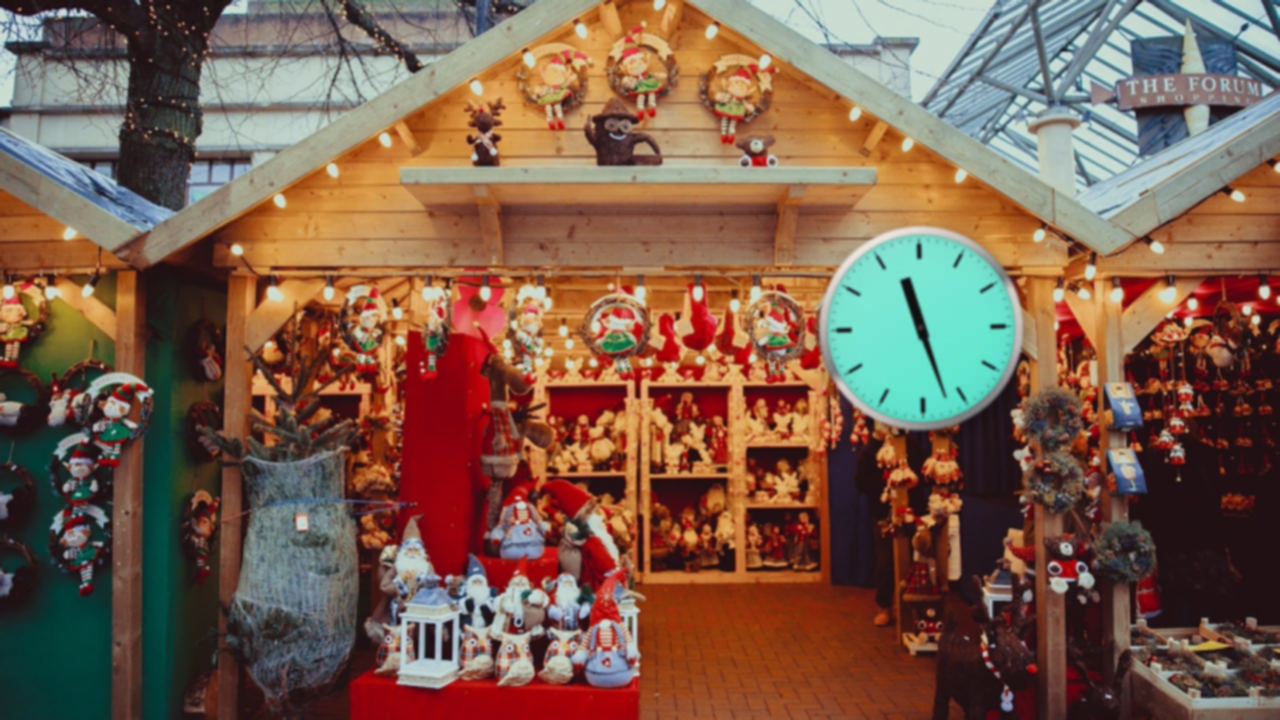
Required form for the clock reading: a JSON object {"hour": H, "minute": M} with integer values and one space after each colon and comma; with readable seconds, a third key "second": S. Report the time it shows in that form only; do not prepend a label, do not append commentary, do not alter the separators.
{"hour": 11, "minute": 27}
